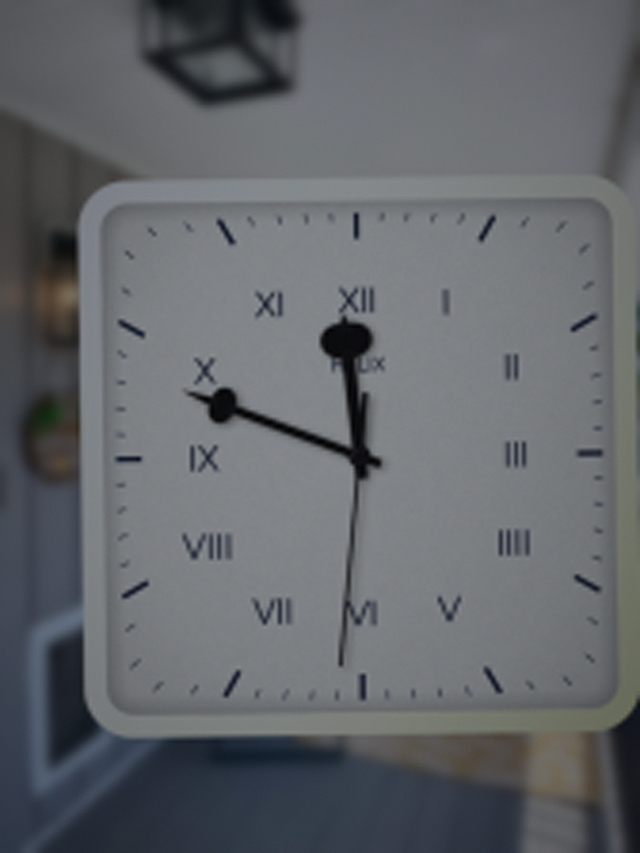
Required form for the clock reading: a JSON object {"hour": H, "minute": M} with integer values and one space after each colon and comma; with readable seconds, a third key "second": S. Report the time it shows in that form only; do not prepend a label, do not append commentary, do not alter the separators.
{"hour": 11, "minute": 48, "second": 31}
